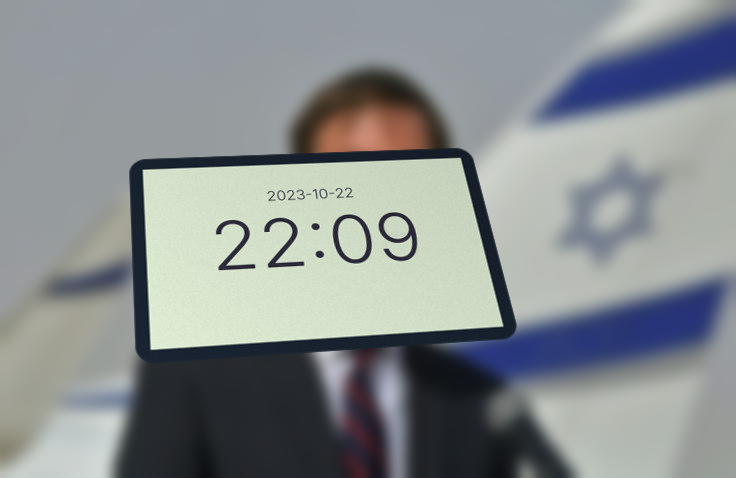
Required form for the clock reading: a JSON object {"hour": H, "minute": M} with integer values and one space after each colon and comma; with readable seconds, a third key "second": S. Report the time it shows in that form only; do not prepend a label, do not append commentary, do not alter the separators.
{"hour": 22, "minute": 9}
